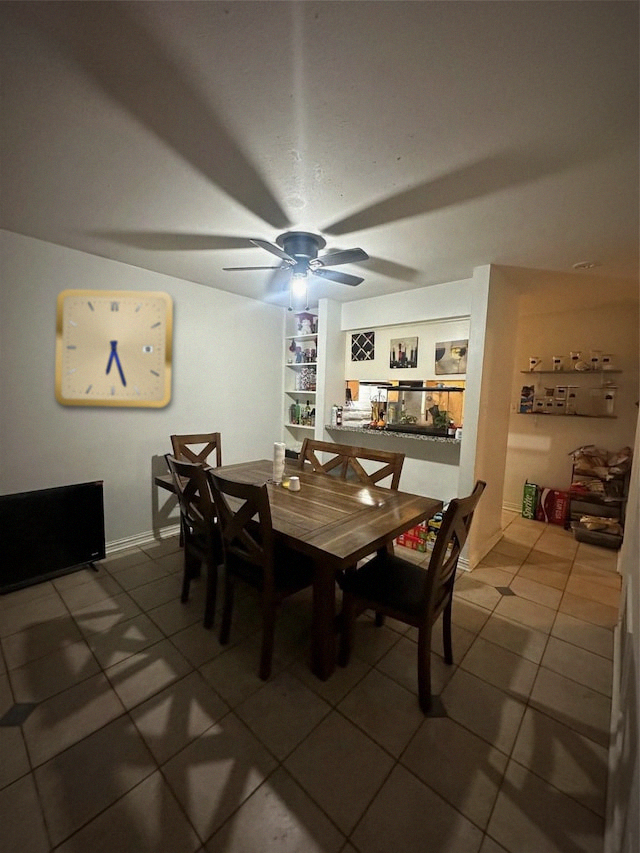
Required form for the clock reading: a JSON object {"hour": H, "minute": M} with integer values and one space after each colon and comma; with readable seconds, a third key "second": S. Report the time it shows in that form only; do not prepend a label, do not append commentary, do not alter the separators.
{"hour": 6, "minute": 27}
